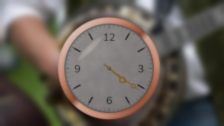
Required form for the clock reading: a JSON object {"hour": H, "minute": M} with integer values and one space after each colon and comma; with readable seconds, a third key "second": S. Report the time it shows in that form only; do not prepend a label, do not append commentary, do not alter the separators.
{"hour": 4, "minute": 21}
